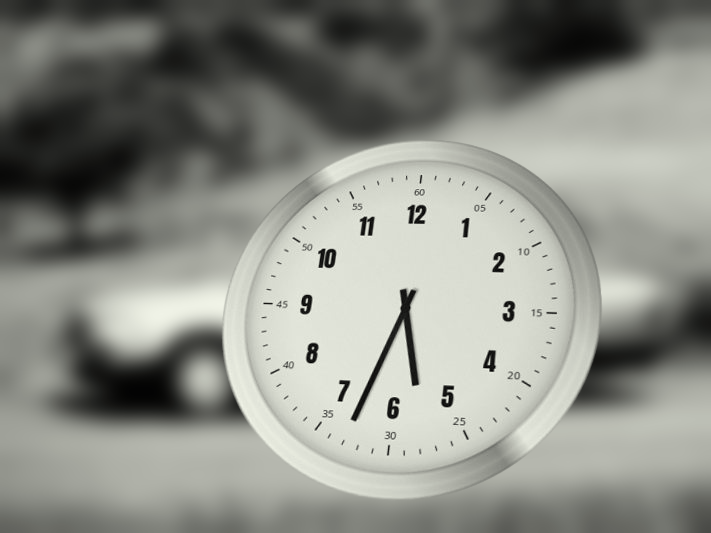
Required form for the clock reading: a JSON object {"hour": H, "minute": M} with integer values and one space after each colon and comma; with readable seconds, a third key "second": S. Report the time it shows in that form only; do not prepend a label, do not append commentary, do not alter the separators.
{"hour": 5, "minute": 33}
